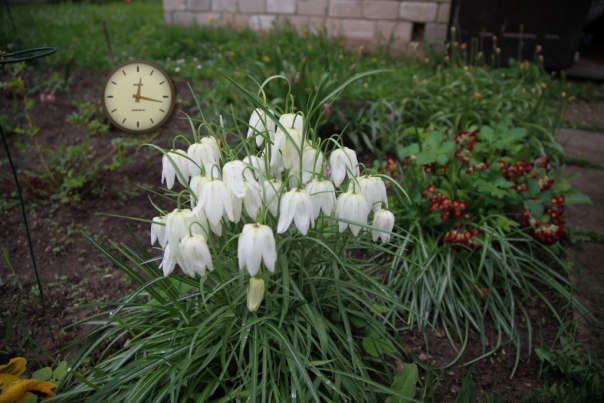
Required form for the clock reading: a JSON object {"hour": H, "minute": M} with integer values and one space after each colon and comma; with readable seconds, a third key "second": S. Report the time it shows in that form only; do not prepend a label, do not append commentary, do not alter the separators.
{"hour": 12, "minute": 17}
